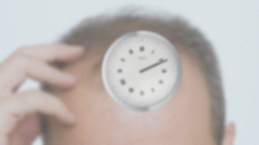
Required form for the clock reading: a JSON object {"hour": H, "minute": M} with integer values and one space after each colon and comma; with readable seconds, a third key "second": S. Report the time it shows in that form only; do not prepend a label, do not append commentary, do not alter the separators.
{"hour": 2, "minute": 11}
